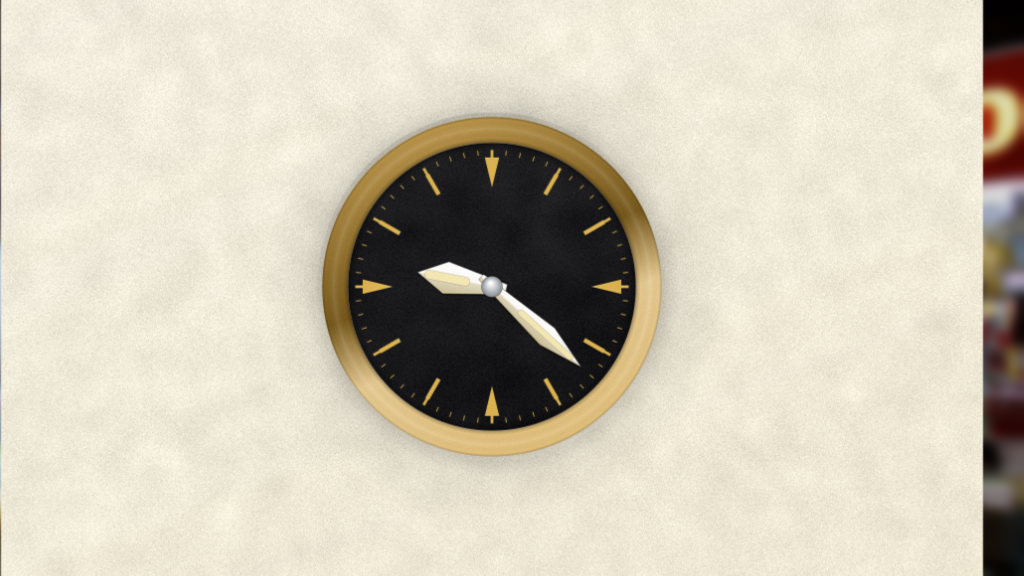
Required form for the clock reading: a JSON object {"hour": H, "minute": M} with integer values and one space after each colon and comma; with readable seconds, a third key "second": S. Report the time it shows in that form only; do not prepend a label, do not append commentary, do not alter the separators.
{"hour": 9, "minute": 22}
